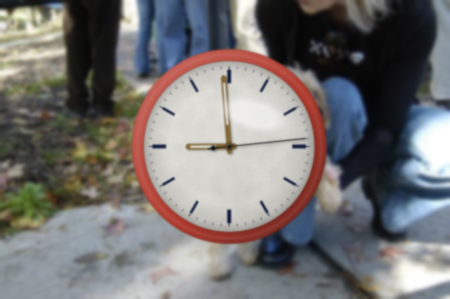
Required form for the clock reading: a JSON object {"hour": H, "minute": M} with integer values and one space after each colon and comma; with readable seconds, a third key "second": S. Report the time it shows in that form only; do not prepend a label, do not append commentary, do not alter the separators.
{"hour": 8, "minute": 59, "second": 14}
